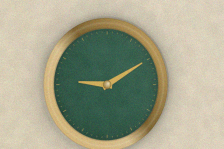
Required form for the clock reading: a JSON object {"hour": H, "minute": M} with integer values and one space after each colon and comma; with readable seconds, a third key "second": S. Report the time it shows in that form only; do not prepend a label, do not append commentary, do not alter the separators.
{"hour": 9, "minute": 10}
